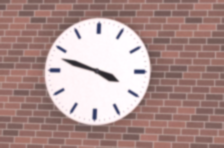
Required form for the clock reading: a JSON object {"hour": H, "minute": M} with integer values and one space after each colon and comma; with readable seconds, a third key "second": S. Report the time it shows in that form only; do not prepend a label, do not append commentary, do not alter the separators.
{"hour": 3, "minute": 48}
